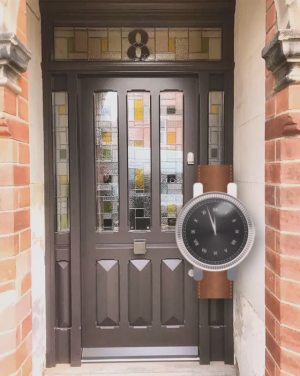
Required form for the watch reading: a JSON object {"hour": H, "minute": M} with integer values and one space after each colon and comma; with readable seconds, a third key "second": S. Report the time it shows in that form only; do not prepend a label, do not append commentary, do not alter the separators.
{"hour": 11, "minute": 57}
